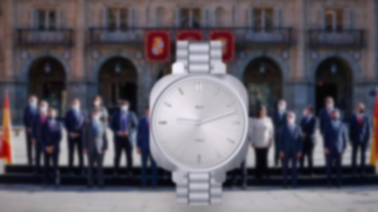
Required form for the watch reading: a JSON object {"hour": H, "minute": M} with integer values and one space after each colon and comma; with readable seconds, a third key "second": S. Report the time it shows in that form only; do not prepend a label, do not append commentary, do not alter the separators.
{"hour": 9, "minute": 12}
